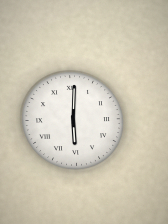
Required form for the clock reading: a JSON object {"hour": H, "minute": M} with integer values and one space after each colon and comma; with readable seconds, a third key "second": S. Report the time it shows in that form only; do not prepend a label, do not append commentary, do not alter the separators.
{"hour": 6, "minute": 1}
